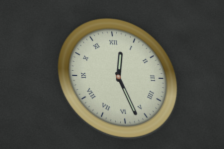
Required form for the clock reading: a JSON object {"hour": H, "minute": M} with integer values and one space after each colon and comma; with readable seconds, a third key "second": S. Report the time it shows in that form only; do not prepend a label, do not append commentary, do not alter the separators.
{"hour": 12, "minute": 27}
